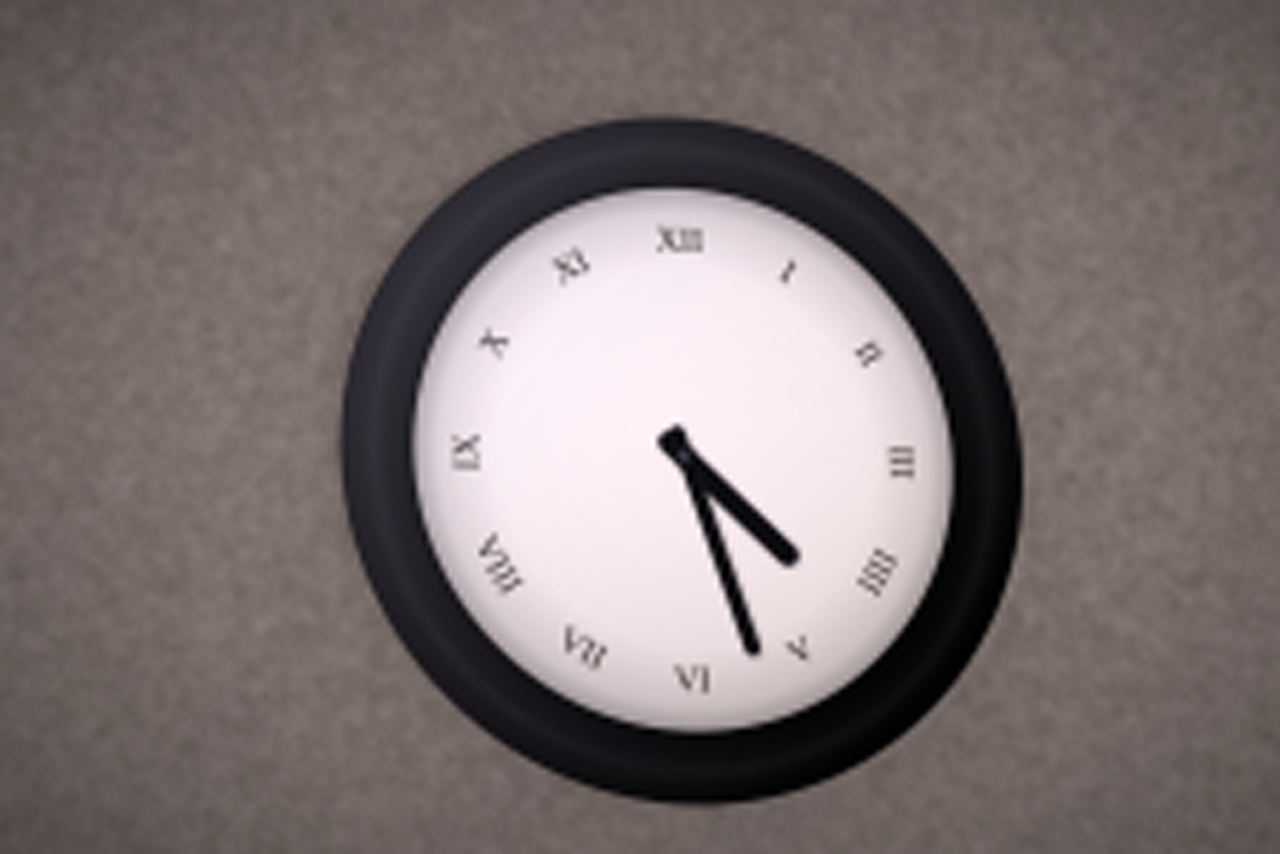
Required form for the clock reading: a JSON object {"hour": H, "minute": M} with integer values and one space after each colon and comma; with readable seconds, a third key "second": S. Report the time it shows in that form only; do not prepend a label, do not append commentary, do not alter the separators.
{"hour": 4, "minute": 27}
